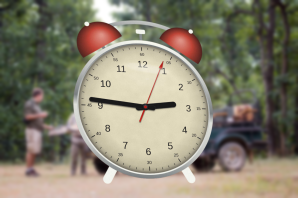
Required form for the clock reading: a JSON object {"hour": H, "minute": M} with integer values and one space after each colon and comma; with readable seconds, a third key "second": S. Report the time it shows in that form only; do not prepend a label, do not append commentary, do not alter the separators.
{"hour": 2, "minute": 46, "second": 4}
